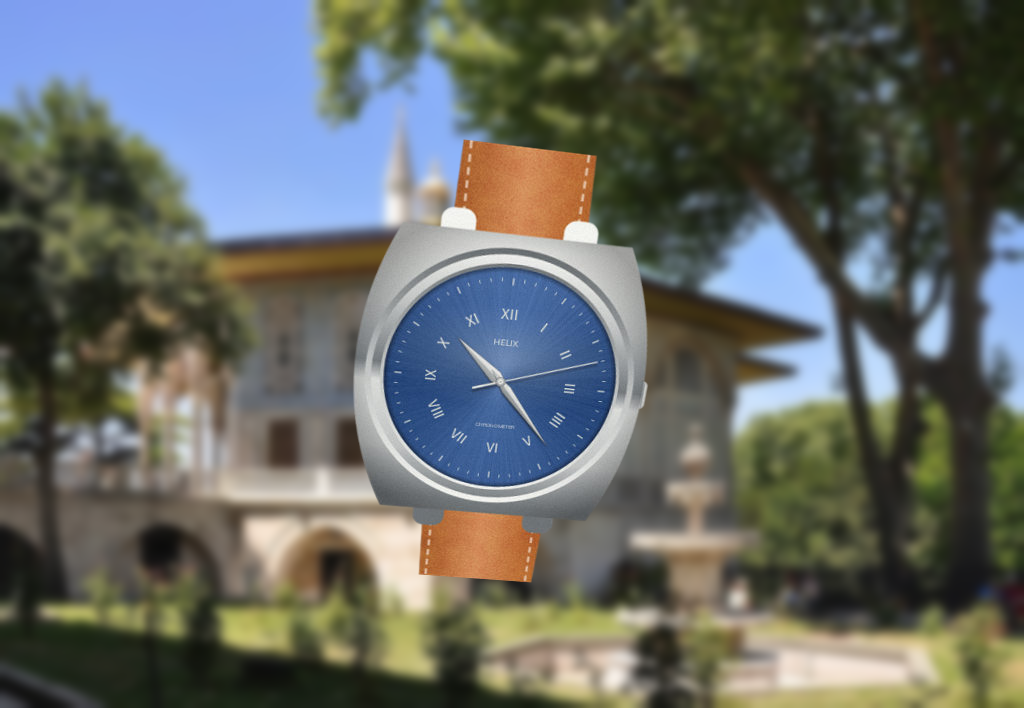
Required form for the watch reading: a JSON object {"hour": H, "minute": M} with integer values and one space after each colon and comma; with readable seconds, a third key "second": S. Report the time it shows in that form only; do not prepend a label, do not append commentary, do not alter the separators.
{"hour": 10, "minute": 23, "second": 12}
